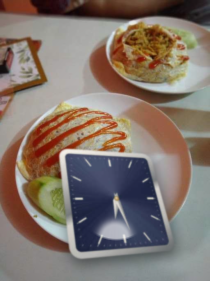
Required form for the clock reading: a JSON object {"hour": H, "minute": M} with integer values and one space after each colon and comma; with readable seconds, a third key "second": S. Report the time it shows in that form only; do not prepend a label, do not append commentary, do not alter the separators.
{"hour": 6, "minute": 28}
